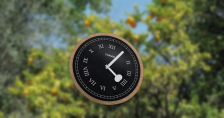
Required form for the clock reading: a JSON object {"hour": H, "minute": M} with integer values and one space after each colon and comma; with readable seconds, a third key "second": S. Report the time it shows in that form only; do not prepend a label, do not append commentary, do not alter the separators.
{"hour": 4, "minute": 5}
